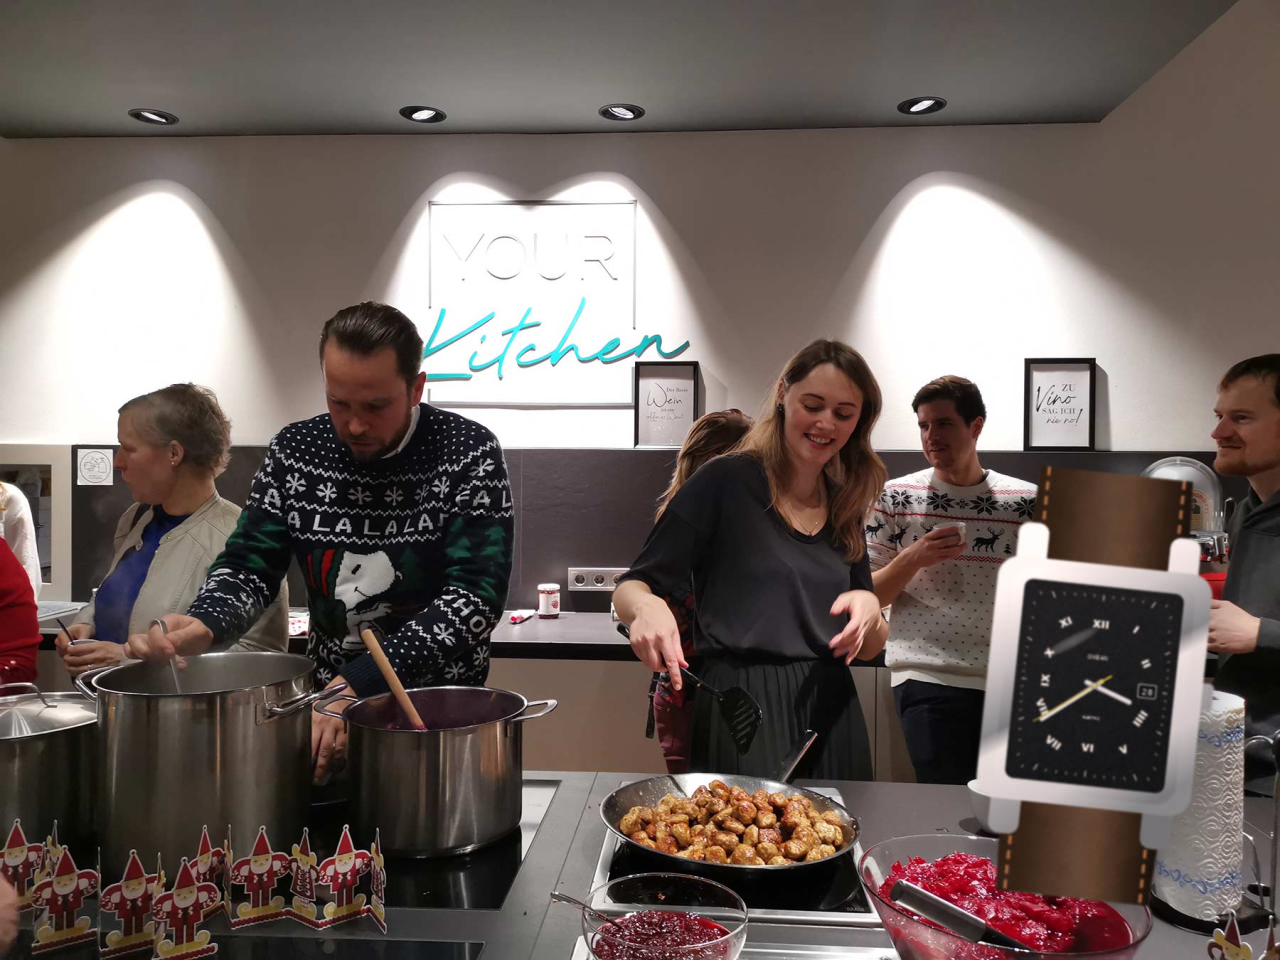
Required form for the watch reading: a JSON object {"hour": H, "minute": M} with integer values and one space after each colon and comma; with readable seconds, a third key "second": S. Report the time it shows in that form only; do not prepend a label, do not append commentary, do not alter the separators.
{"hour": 3, "minute": 38, "second": 39}
